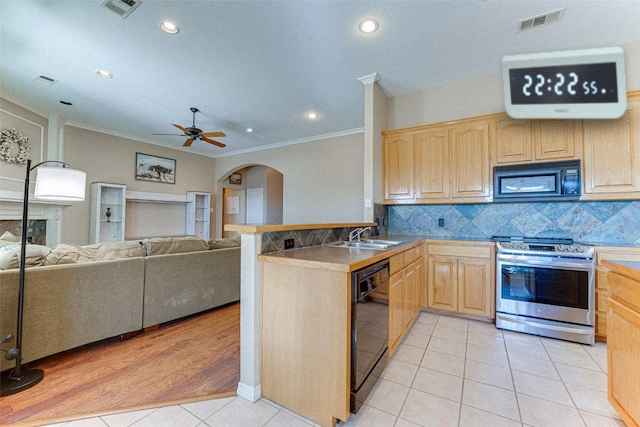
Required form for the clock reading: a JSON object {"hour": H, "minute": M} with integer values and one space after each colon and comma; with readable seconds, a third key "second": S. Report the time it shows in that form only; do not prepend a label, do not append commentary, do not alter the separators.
{"hour": 22, "minute": 22, "second": 55}
